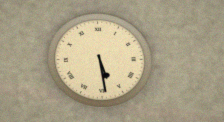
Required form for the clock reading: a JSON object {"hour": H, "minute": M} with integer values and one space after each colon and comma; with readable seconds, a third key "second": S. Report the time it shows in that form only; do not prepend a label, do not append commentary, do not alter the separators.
{"hour": 5, "minute": 29}
